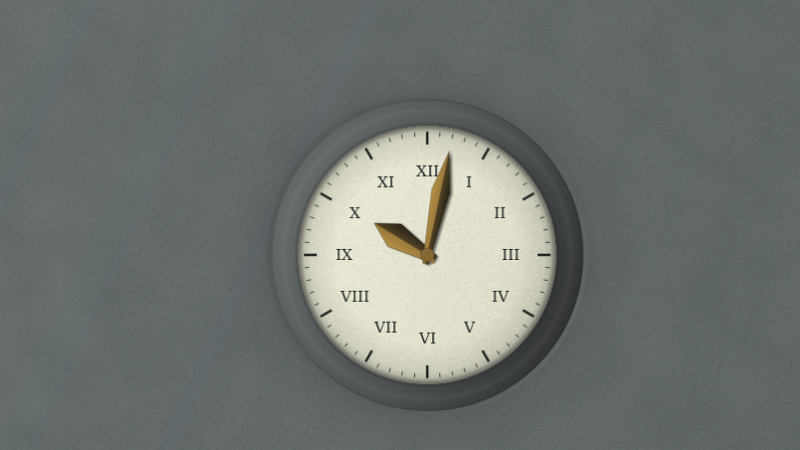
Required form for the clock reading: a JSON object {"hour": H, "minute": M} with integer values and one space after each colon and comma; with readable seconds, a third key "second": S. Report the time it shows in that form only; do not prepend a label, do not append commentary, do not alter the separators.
{"hour": 10, "minute": 2}
